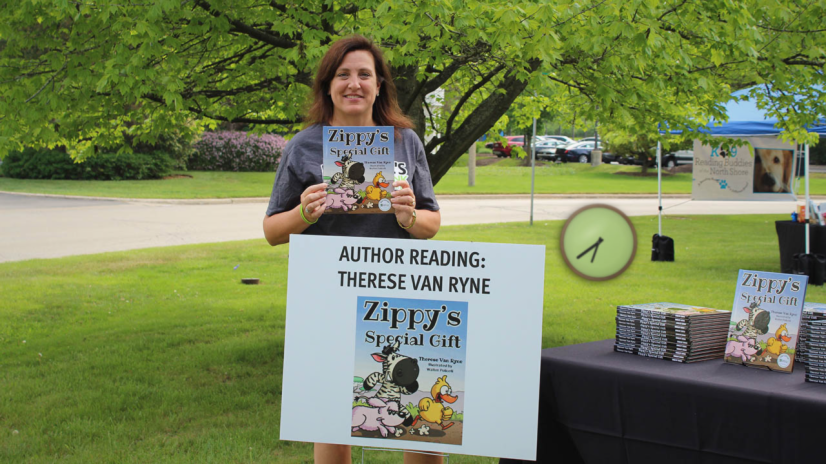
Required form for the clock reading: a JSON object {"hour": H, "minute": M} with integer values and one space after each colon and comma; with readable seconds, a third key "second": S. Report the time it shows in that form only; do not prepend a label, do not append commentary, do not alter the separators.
{"hour": 6, "minute": 39}
